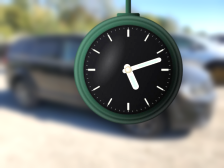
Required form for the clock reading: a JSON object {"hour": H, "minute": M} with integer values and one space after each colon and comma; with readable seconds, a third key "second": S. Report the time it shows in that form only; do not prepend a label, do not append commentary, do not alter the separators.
{"hour": 5, "minute": 12}
